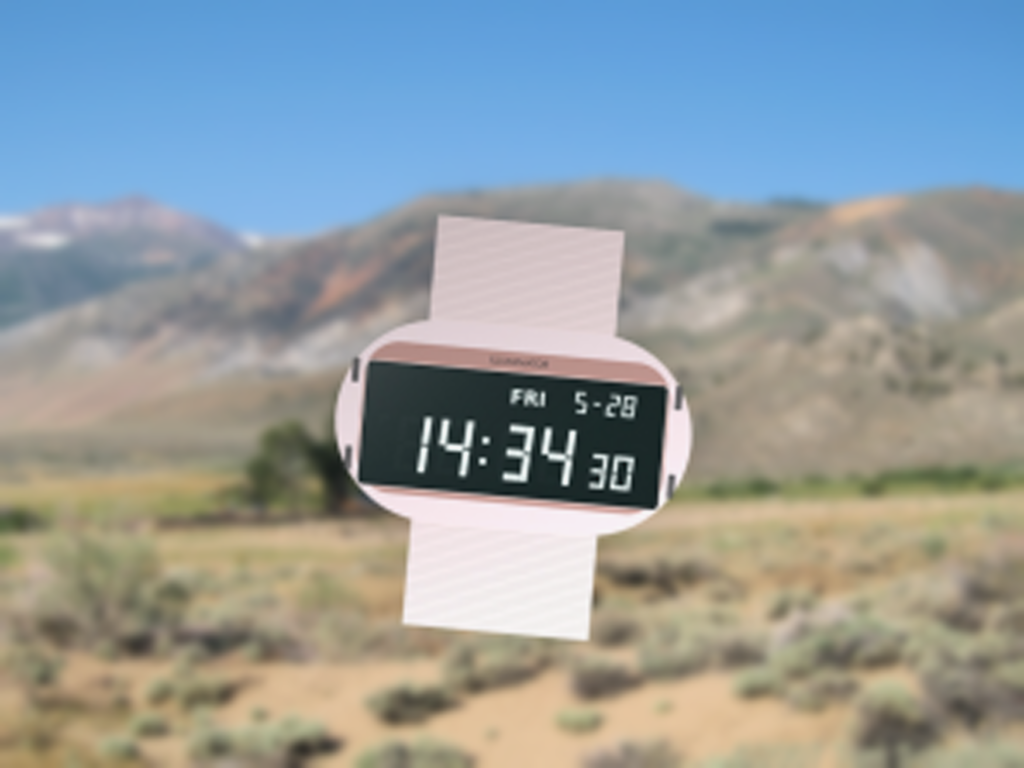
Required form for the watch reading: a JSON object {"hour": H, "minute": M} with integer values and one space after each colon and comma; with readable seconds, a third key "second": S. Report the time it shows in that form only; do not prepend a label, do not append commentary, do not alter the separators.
{"hour": 14, "minute": 34, "second": 30}
